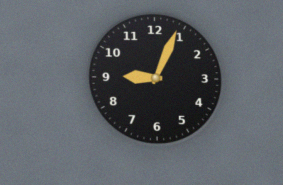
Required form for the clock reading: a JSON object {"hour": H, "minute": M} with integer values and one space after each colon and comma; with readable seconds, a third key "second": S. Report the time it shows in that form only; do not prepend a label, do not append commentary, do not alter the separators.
{"hour": 9, "minute": 4}
